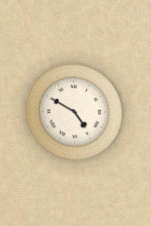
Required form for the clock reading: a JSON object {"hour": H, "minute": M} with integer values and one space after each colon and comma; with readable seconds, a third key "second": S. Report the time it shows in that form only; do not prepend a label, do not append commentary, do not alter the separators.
{"hour": 4, "minute": 50}
